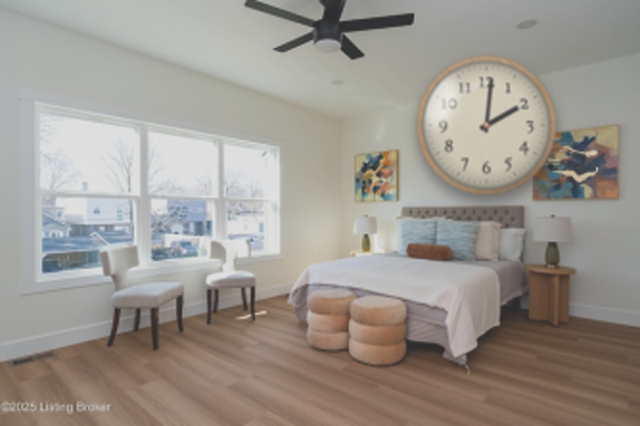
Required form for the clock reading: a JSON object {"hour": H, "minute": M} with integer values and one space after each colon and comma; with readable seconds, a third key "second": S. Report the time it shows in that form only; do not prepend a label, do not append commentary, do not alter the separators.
{"hour": 2, "minute": 1}
